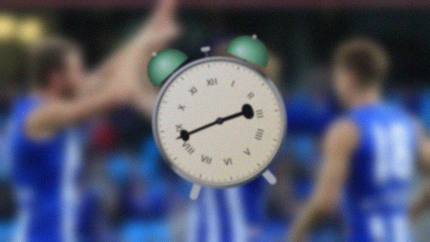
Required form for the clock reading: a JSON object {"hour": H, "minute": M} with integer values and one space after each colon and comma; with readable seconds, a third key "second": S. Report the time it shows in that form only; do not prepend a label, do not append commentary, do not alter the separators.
{"hour": 2, "minute": 43}
